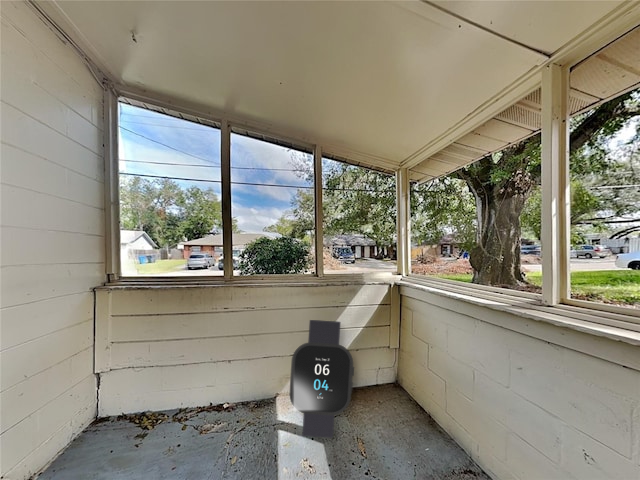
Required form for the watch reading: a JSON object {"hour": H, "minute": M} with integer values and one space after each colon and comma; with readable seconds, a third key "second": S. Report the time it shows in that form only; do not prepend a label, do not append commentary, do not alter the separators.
{"hour": 6, "minute": 4}
